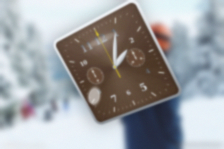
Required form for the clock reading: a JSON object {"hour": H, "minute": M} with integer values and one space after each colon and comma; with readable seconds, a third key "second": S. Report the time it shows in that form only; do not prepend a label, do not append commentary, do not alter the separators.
{"hour": 2, "minute": 5}
